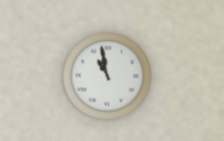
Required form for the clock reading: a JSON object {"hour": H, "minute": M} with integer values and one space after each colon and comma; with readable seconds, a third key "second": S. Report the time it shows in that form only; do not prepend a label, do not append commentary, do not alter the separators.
{"hour": 10, "minute": 58}
